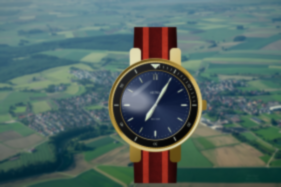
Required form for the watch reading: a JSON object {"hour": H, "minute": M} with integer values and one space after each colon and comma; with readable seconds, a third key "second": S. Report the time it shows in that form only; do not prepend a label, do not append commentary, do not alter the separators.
{"hour": 7, "minute": 5}
